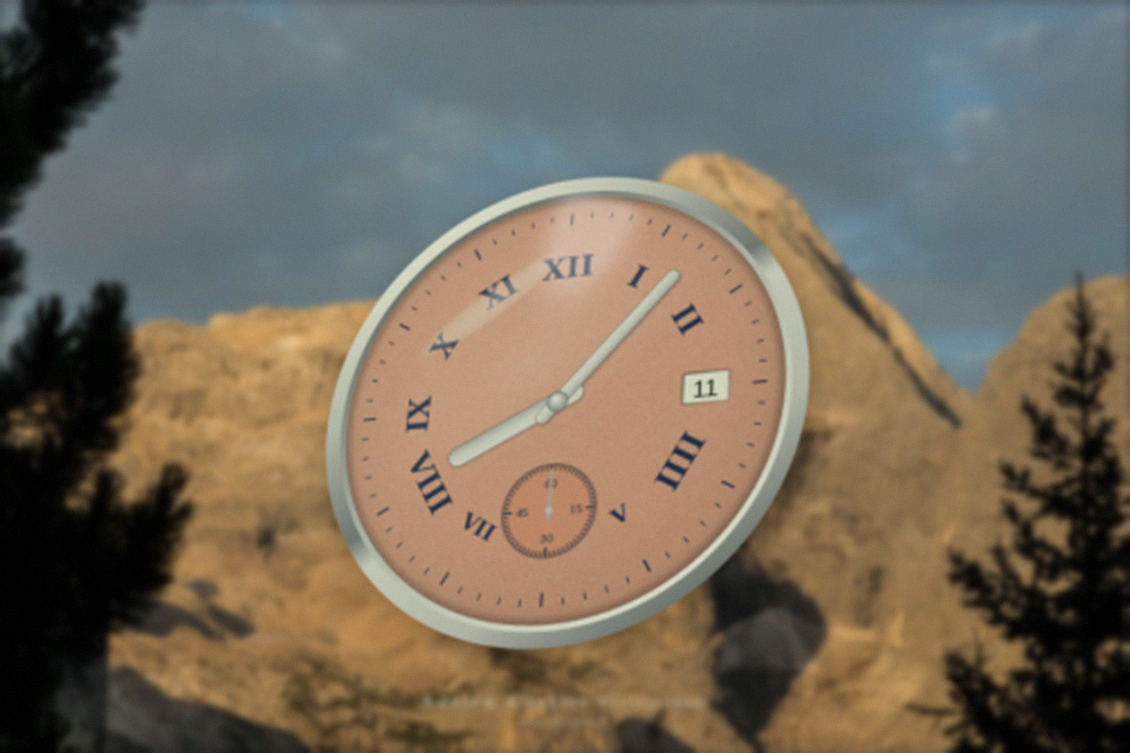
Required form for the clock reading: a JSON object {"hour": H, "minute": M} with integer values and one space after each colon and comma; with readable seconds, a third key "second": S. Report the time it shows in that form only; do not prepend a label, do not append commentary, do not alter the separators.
{"hour": 8, "minute": 7}
